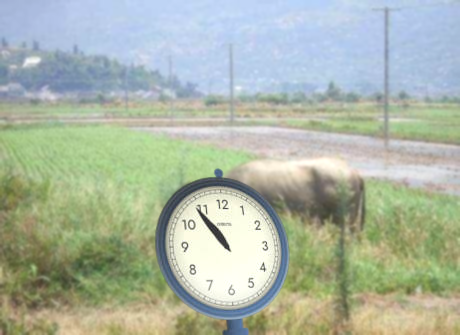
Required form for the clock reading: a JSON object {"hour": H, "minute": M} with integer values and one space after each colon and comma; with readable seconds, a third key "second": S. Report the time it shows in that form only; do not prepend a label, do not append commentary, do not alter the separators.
{"hour": 10, "minute": 54}
